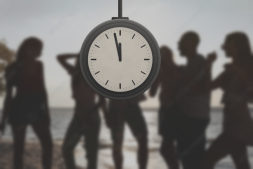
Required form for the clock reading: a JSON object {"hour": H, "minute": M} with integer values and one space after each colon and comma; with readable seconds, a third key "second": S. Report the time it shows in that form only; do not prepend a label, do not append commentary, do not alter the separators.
{"hour": 11, "minute": 58}
